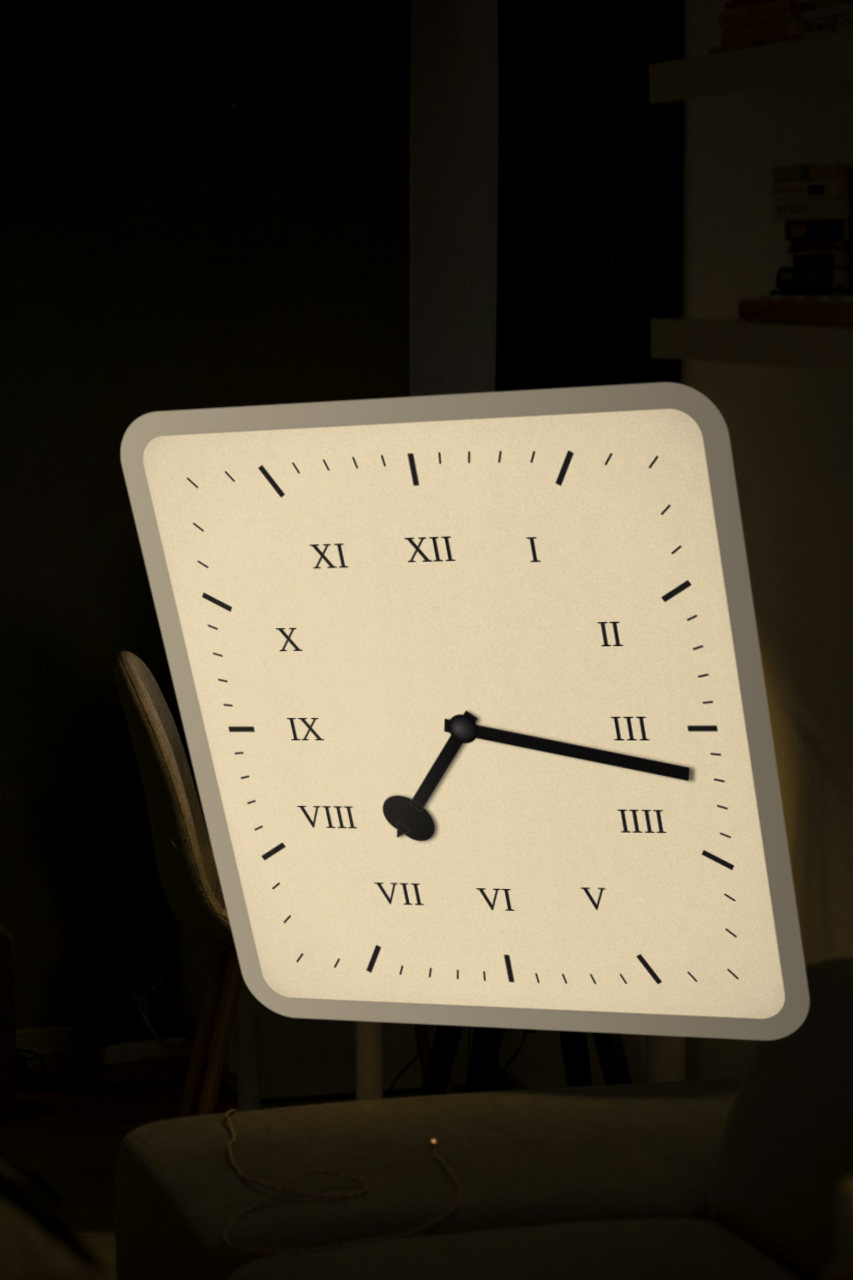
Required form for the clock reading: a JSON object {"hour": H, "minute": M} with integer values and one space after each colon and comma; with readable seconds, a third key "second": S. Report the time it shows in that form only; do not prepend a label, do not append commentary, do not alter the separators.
{"hour": 7, "minute": 17}
